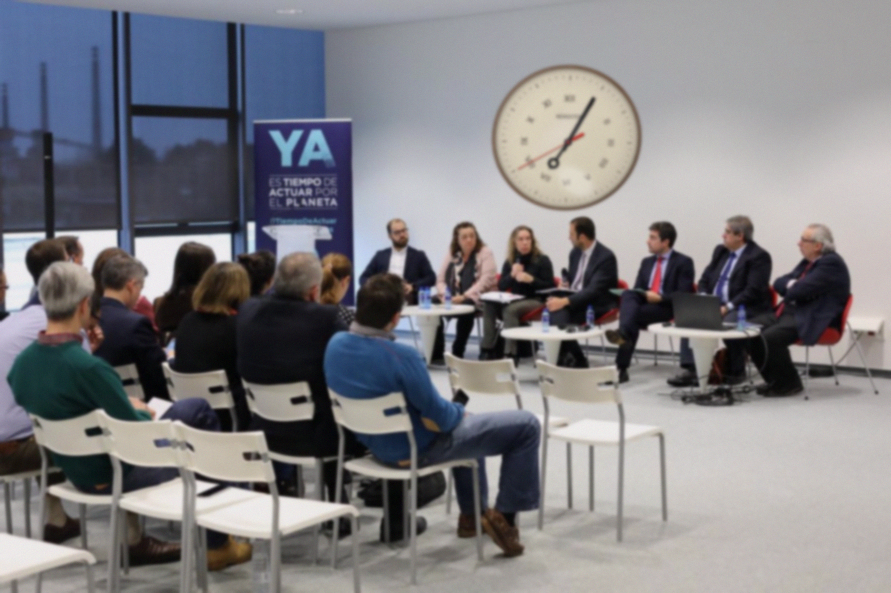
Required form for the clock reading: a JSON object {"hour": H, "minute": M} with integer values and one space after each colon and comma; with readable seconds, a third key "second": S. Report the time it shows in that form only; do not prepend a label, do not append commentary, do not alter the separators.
{"hour": 7, "minute": 4, "second": 40}
